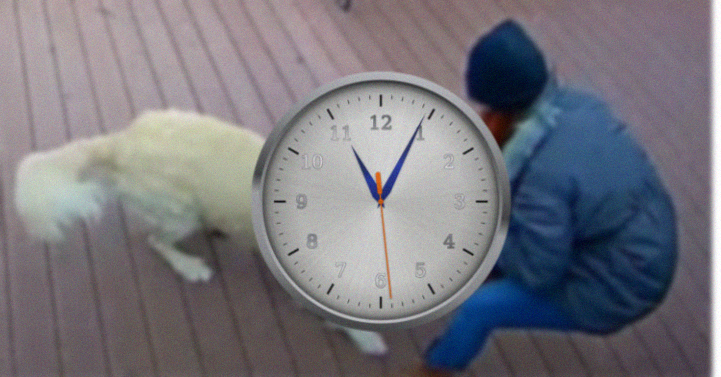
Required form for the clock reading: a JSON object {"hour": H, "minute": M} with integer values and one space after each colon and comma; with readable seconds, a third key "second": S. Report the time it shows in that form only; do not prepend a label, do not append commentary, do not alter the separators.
{"hour": 11, "minute": 4, "second": 29}
